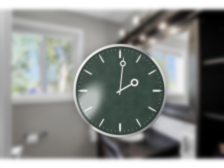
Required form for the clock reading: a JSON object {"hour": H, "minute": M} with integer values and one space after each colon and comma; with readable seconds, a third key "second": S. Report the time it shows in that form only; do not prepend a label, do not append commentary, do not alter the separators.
{"hour": 2, "minute": 1}
